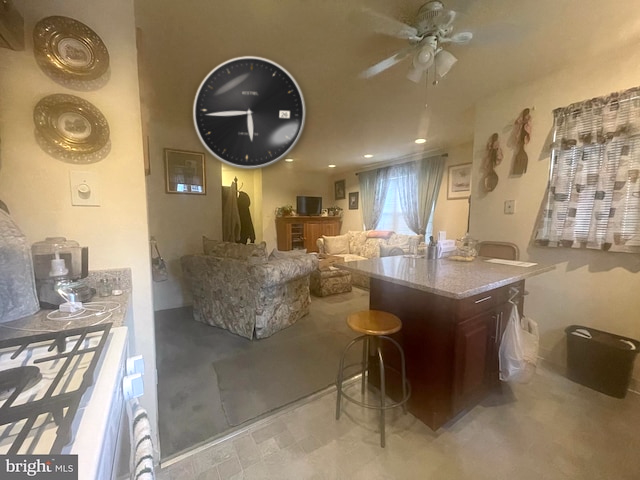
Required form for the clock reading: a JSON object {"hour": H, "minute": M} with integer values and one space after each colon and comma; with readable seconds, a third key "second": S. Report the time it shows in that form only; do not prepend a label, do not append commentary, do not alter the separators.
{"hour": 5, "minute": 44}
